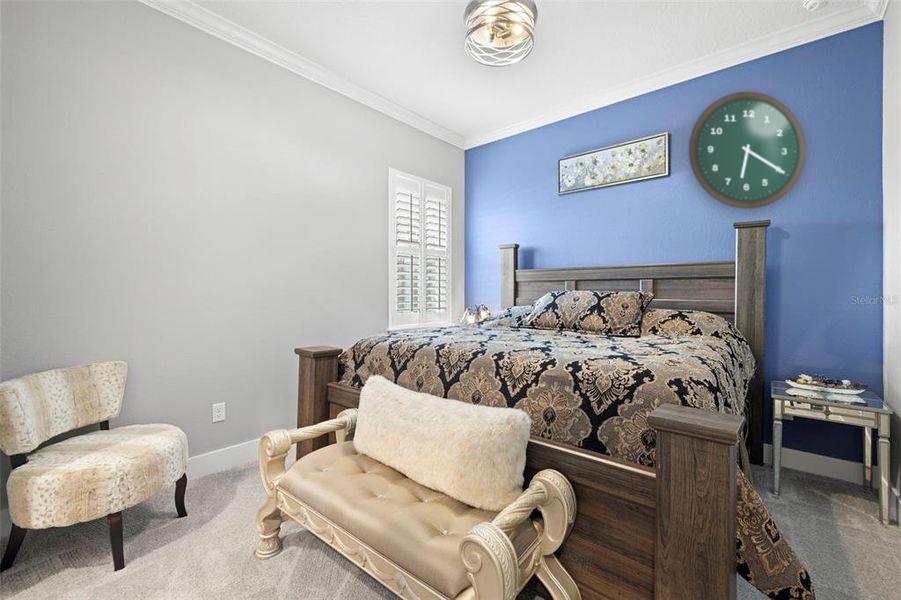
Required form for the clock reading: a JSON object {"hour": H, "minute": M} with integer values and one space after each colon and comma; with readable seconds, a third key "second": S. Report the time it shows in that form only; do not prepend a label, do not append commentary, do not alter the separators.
{"hour": 6, "minute": 20}
